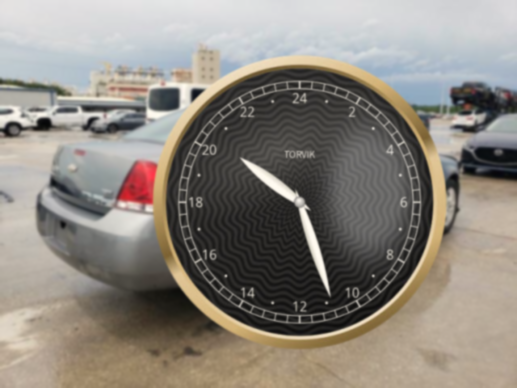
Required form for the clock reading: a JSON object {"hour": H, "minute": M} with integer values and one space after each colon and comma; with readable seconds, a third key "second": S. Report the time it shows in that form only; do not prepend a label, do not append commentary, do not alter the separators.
{"hour": 20, "minute": 27}
